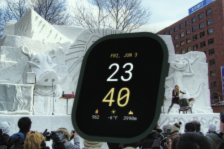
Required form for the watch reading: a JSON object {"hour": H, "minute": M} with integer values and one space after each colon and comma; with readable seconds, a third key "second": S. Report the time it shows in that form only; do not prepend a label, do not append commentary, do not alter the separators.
{"hour": 23, "minute": 40}
